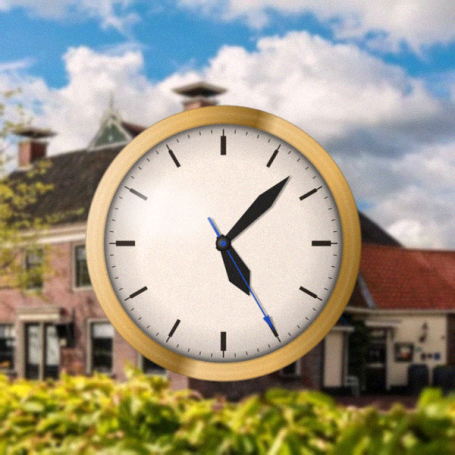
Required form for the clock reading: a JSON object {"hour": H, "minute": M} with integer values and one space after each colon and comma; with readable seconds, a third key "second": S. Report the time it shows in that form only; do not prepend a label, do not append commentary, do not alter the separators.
{"hour": 5, "minute": 7, "second": 25}
